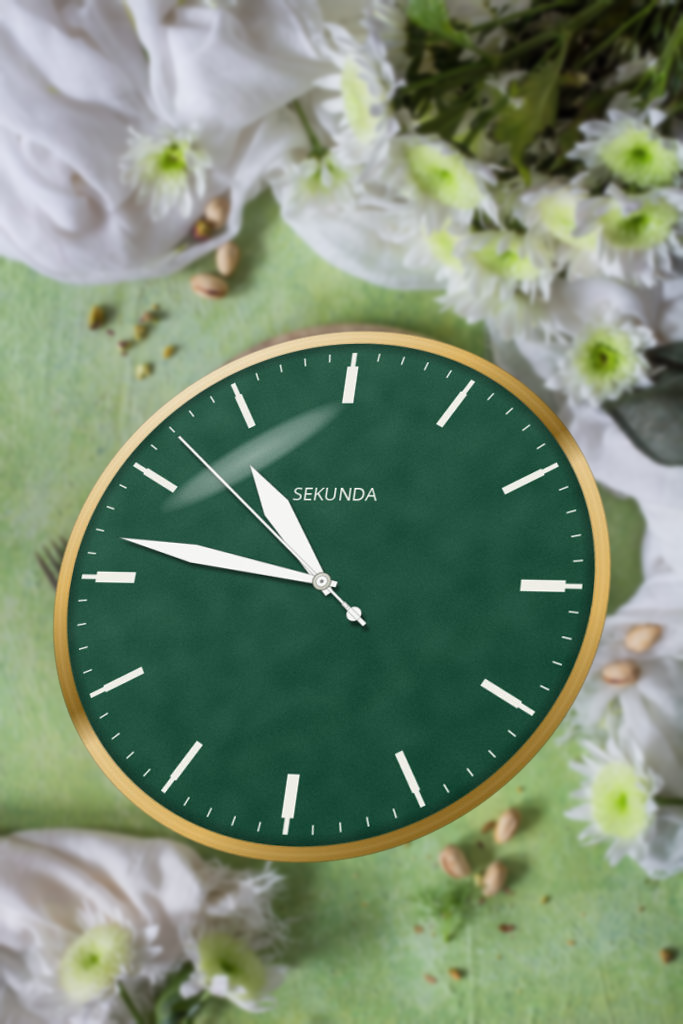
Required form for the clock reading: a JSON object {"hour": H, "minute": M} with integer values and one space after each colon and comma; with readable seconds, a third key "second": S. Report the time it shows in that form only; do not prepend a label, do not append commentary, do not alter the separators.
{"hour": 10, "minute": 46, "second": 52}
